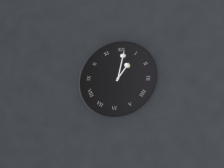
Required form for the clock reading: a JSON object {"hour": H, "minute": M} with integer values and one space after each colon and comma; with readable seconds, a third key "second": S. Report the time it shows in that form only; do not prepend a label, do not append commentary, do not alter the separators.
{"hour": 1, "minute": 1}
